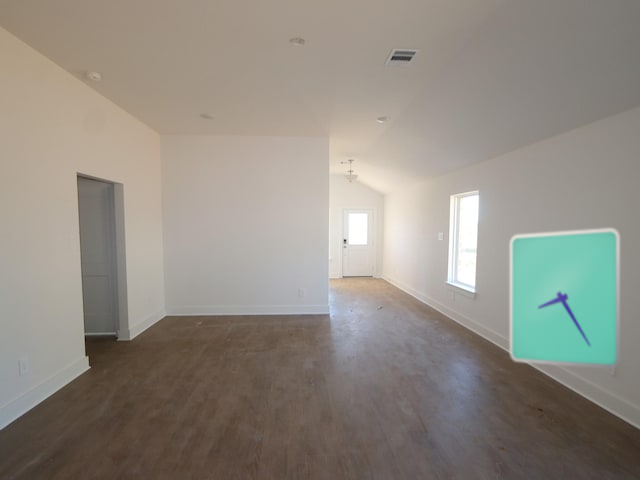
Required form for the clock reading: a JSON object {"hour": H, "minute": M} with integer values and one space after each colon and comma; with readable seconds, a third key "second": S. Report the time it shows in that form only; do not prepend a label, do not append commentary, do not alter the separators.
{"hour": 8, "minute": 24}
